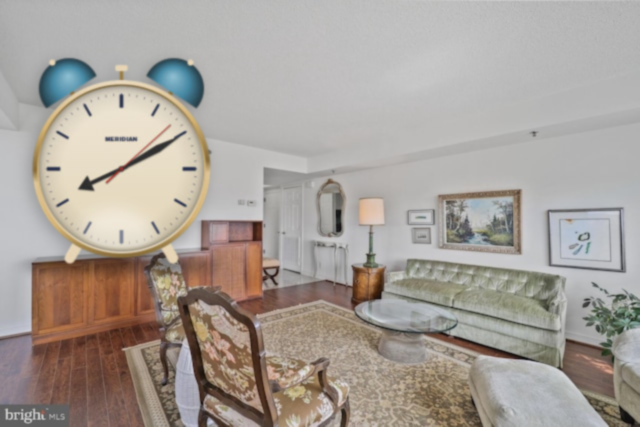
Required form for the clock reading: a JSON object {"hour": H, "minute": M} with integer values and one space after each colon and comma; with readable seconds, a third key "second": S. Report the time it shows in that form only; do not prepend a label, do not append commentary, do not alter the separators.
{"hour": 8, "minute": 10, "second": 8}
